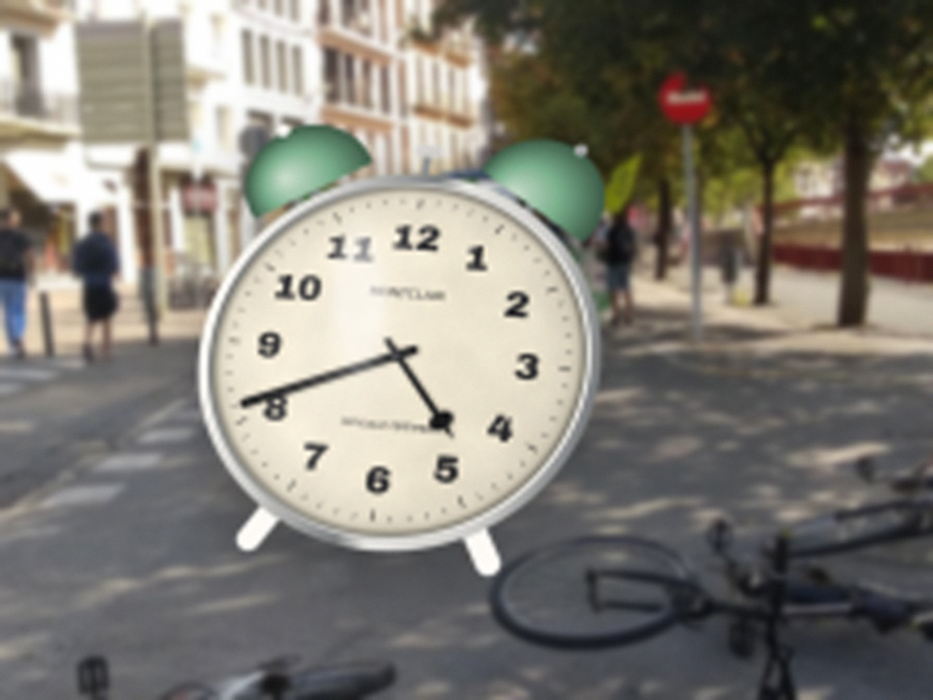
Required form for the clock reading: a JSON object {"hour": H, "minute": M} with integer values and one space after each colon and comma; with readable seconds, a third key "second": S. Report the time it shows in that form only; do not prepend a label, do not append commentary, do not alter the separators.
{"hour": 4, "minute": 41}
